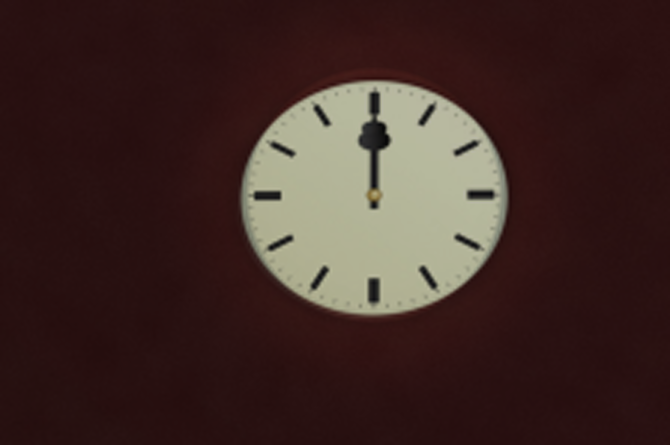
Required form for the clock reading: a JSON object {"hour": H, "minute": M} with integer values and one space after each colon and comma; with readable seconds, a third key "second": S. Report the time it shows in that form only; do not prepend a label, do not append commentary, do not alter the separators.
{"hour": 12, "minute": 0}
